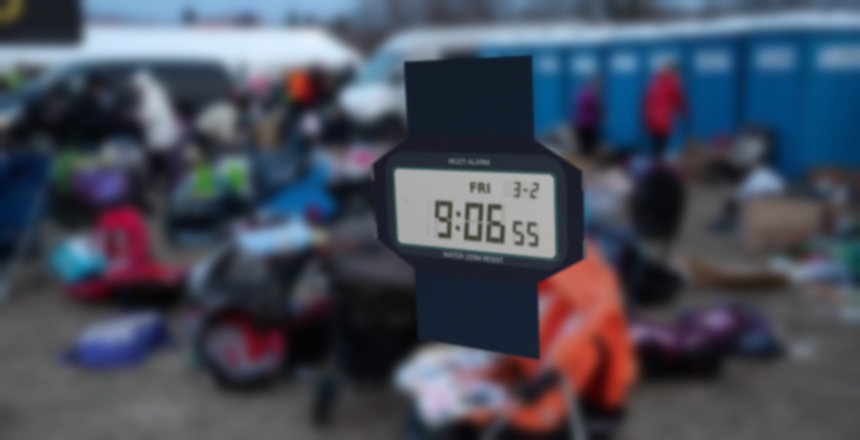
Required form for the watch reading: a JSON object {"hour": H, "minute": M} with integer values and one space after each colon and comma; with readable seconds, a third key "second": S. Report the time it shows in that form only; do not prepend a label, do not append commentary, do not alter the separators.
{"hour": 9, "minute": 6, "second": 55}
